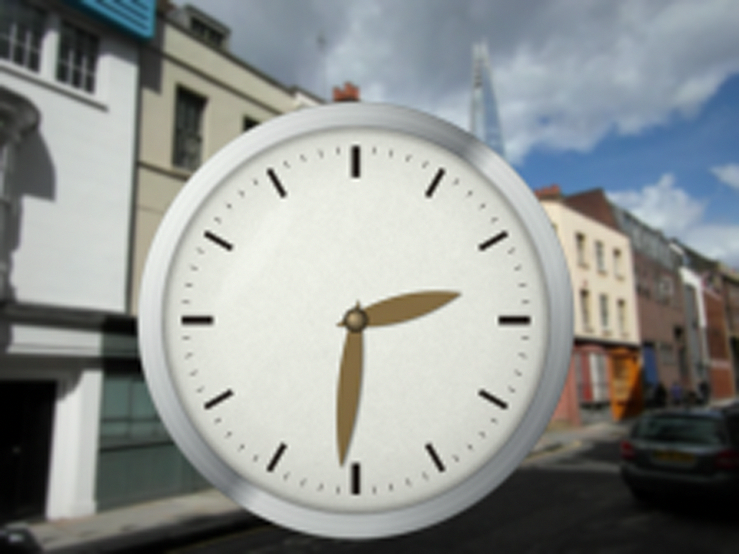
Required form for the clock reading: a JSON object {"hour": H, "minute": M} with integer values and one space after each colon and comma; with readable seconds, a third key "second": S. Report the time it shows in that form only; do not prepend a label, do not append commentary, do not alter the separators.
{"hour": 2, "minute": 31}
